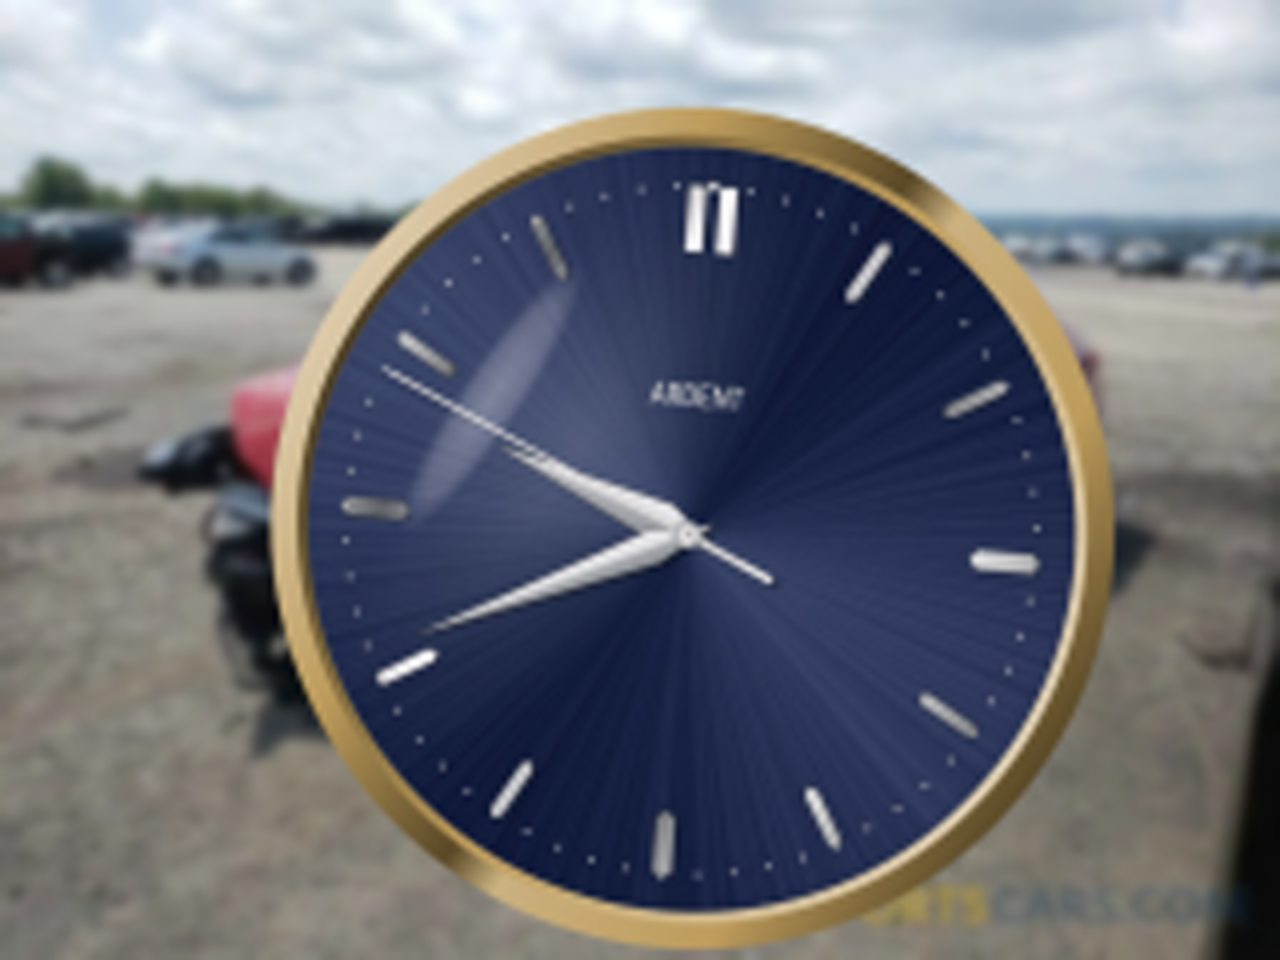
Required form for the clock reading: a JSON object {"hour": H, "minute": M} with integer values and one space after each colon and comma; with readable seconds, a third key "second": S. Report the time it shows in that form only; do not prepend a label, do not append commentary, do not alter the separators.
{"hour": 9, "minute": 40, "second": 49}
